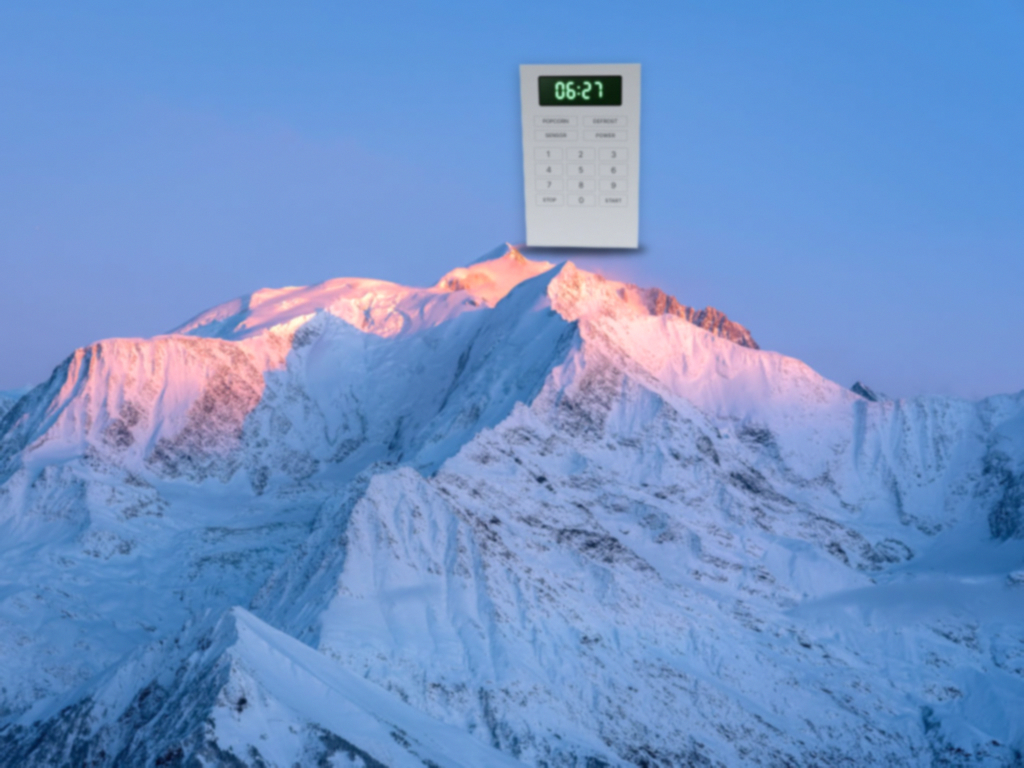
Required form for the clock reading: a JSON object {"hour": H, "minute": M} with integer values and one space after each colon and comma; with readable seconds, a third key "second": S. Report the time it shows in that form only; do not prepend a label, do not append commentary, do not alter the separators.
{"hour": 6, "minute": 27}
